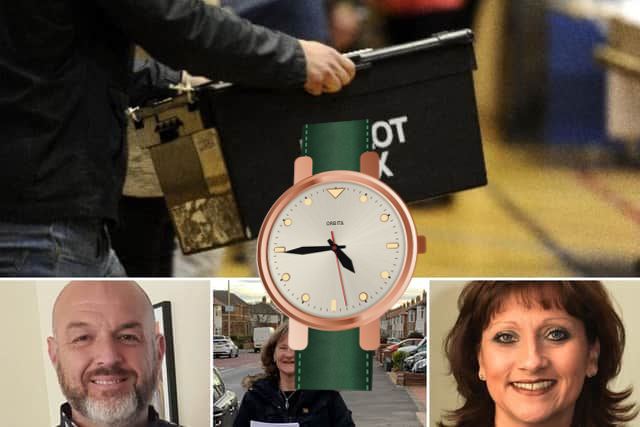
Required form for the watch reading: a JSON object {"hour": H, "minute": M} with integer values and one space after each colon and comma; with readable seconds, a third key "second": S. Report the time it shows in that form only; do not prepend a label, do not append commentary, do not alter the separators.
{"hour": 4, "minute": 44, "second": 28}
